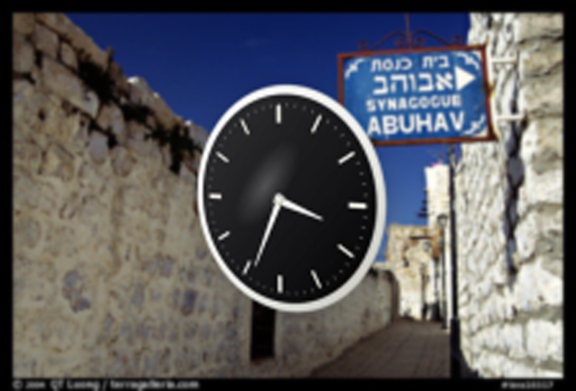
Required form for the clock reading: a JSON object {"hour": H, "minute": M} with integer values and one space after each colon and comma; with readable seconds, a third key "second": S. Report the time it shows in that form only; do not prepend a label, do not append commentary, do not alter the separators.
{"hour": 3, "minute": 34}
